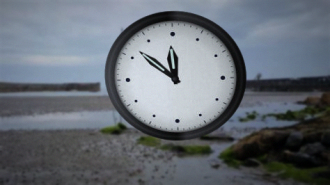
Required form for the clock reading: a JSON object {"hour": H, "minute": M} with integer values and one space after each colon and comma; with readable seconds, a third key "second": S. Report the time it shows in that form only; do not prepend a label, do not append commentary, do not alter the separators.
{"hour": 11, "minute": 52}
